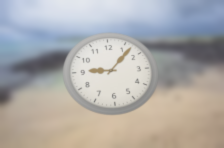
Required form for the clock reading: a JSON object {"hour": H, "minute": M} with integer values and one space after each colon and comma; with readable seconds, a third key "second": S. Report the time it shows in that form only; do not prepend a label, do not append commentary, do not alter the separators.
{"hour": 9, "minute": 7}
